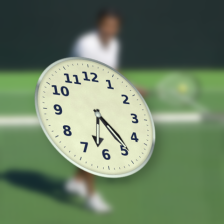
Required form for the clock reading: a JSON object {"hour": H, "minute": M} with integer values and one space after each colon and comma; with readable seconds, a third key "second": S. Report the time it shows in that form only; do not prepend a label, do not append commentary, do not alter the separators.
{"hour": 6, "minute": 24}
